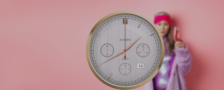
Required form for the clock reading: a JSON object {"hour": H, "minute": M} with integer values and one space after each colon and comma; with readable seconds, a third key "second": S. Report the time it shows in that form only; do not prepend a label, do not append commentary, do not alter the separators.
{"hour": 1, "minute": 40}
